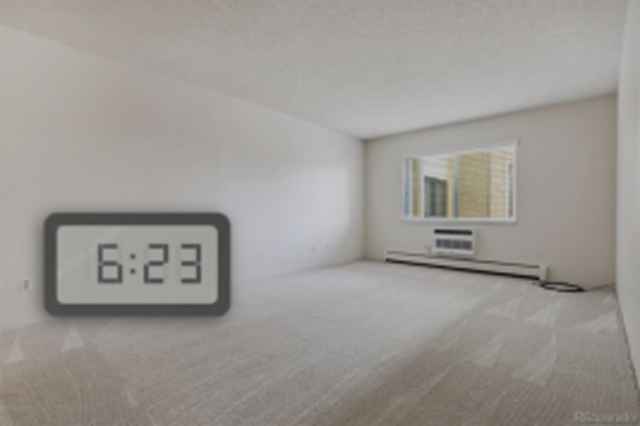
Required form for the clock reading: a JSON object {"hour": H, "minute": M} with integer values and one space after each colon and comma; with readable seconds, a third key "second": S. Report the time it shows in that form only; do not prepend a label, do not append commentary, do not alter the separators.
{"hour": 6, "minute": 23}
